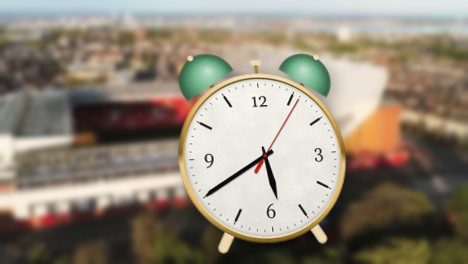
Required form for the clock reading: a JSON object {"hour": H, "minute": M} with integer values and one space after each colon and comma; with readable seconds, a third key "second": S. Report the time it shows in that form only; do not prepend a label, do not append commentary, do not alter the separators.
{"hour": 5, "minute": 40, "second": 6}
